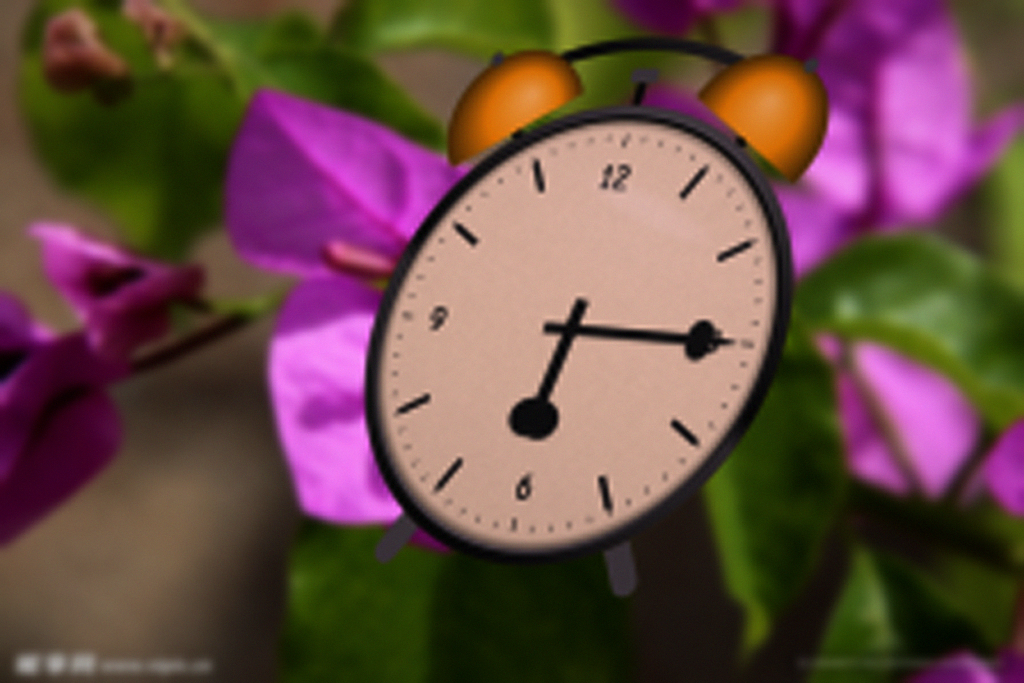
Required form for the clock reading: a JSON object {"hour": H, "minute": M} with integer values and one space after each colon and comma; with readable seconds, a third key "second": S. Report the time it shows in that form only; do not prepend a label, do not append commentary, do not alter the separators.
{"hour": 6, "minute": 15}
